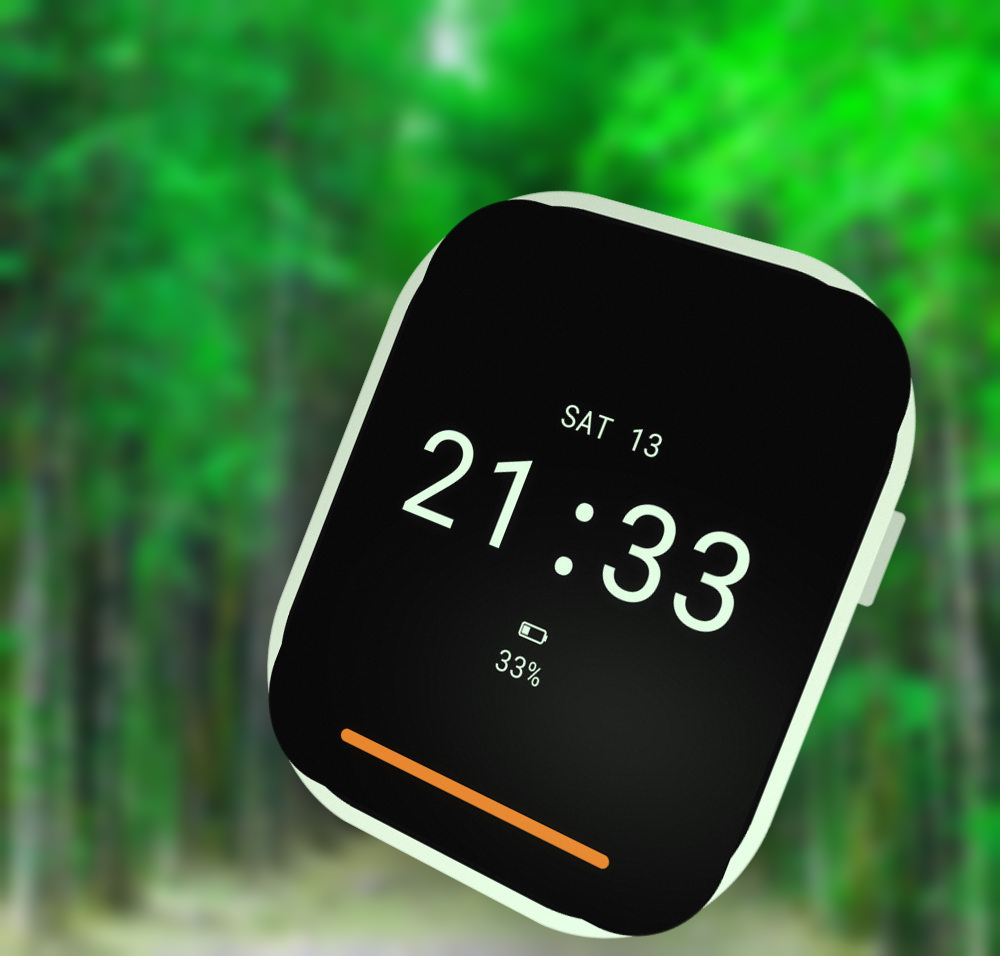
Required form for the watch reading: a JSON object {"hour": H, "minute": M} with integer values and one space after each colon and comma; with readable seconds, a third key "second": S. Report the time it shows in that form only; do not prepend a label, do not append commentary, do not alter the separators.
{"hour": 21, "minute": 33}
